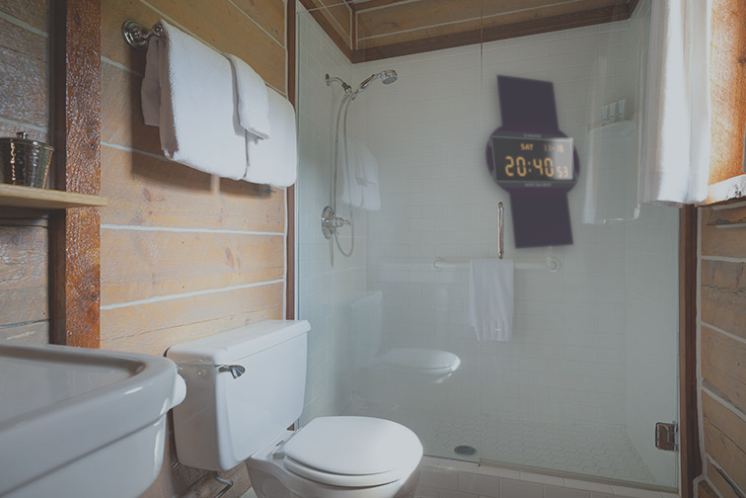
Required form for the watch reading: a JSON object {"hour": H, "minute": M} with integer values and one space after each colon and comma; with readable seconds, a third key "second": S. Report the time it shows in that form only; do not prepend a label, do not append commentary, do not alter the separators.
{"hour": 20, "minute": 40}
